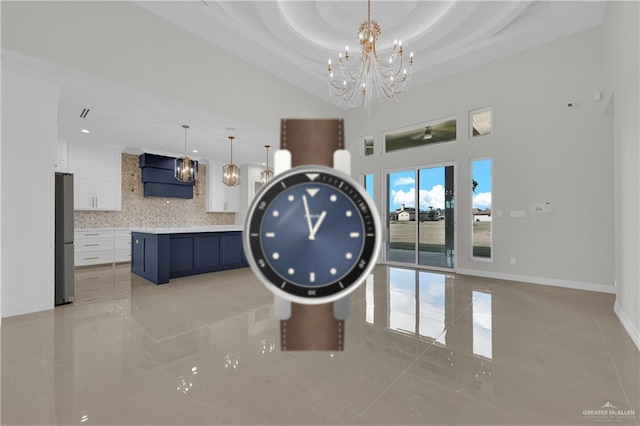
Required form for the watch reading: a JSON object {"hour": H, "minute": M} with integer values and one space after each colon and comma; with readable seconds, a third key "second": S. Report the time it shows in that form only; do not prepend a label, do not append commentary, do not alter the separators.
{"hour": 12, "minute": 58}
